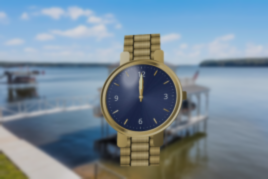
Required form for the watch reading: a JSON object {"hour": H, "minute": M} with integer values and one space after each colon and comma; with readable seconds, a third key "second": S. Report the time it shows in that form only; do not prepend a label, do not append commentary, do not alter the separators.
{"hour": 12, "minute": 0}
